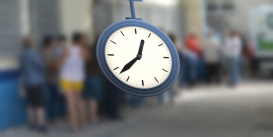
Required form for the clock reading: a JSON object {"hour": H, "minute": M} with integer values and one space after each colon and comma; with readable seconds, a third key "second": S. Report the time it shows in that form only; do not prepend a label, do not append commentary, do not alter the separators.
{"hour": 12, "minute": 38}
